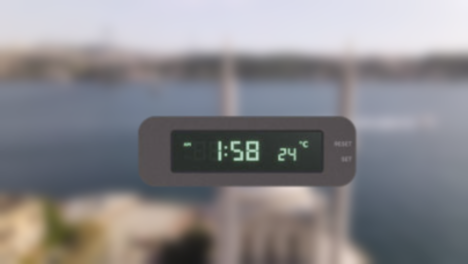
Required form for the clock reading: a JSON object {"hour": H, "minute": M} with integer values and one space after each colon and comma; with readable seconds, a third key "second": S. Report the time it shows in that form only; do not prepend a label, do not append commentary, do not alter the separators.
{"hour": 1, "minute": 58}
